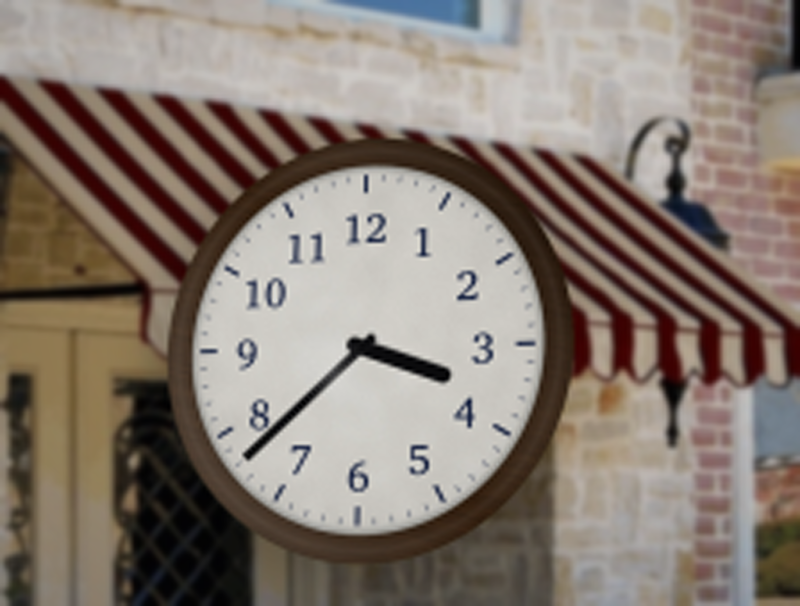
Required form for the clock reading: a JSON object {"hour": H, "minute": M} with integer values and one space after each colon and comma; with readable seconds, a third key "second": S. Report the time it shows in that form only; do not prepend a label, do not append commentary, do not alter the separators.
{"hour": 3, "minute": 38}
